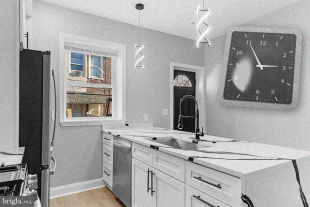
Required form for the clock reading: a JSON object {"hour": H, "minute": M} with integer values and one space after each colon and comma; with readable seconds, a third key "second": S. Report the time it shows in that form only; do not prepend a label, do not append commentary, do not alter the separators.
{"hour": 2, "minute": 55}
